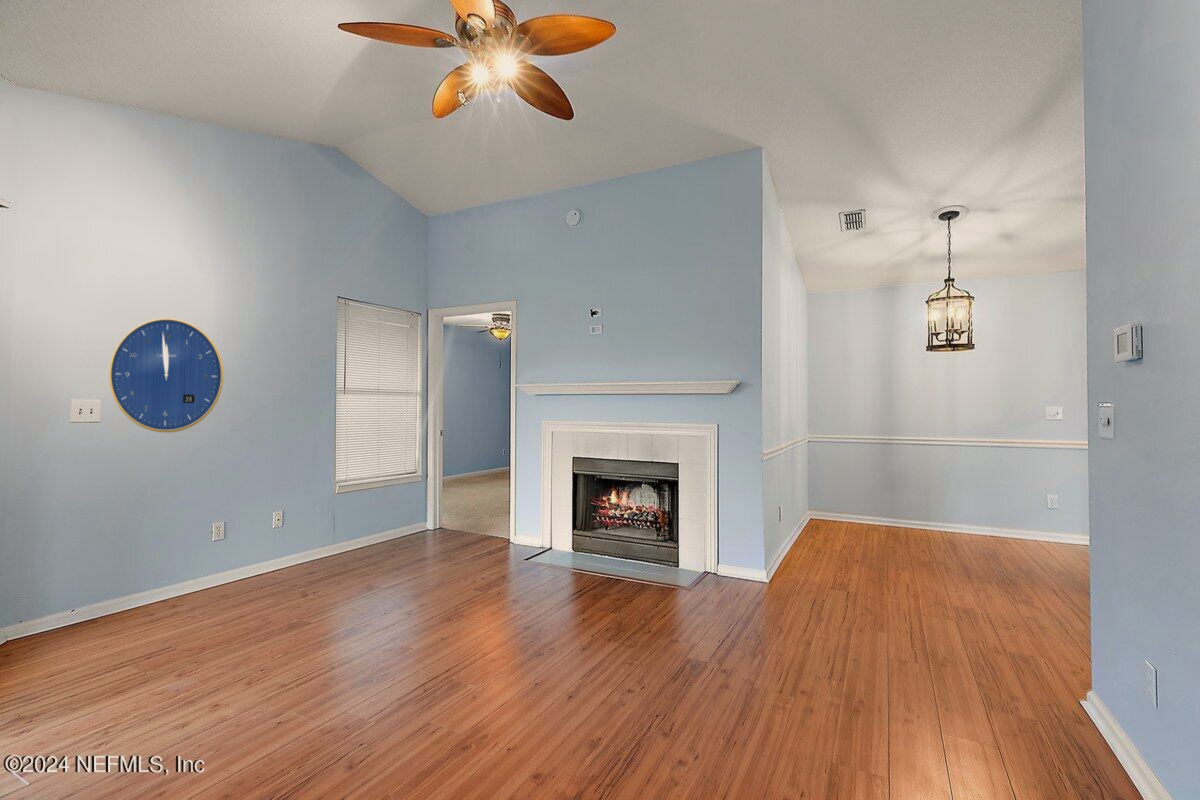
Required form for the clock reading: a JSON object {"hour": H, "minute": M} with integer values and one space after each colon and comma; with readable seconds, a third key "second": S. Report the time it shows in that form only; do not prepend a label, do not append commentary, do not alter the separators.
{"hour": 11, "minute": 59}
